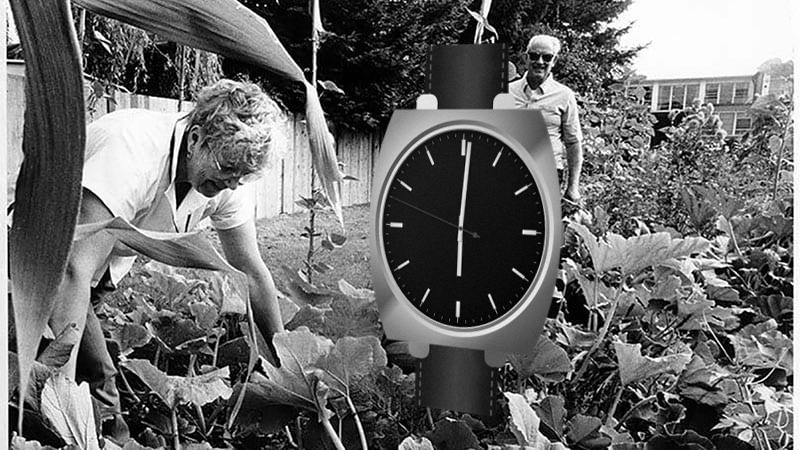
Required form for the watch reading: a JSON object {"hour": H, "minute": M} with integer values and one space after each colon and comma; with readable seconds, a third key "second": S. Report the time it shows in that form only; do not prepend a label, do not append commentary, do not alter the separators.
{"hour": 6, "minute": 0, "second": 48}
